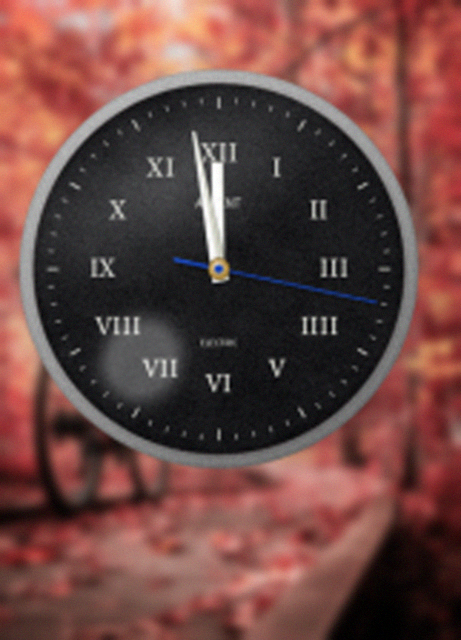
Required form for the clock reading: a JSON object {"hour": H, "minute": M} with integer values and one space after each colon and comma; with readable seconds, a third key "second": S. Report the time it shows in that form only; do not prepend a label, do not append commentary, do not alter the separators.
{"hour": 11, "minute": 58, "second": 17}
